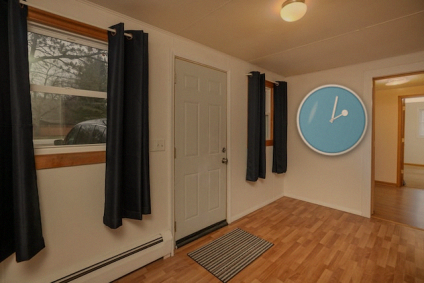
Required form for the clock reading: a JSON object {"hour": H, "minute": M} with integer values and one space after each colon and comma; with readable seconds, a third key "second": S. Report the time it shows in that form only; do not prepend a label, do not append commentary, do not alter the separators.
{"hour": 2, "minute": 2}
